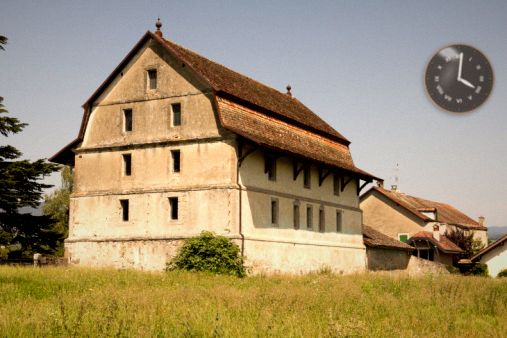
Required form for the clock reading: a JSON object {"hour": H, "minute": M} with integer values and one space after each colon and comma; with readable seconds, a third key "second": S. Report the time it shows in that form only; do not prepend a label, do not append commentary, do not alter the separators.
{"hour": 4, "minute": 1}
